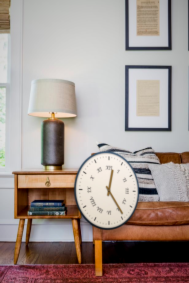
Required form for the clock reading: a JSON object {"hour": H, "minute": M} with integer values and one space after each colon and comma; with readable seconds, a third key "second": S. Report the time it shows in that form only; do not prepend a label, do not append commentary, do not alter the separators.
{"hour": 12, "minute": 24}
